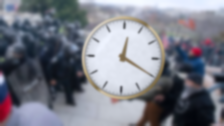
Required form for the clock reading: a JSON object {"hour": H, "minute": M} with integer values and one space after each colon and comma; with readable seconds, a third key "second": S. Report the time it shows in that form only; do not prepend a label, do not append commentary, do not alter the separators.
{"hour": 12, "minute": 20}
